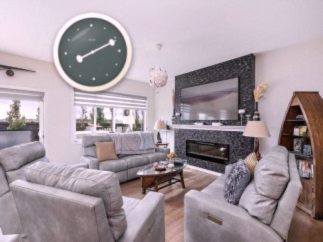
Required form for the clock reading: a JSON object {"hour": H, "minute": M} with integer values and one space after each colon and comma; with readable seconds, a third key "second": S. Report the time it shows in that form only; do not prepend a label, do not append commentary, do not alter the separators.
{"hour": 8, "minute": 11}
